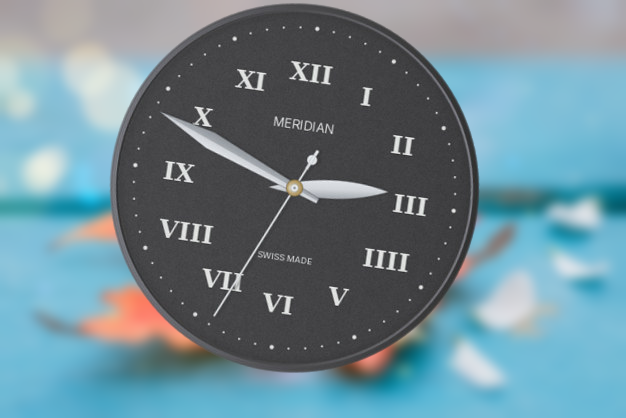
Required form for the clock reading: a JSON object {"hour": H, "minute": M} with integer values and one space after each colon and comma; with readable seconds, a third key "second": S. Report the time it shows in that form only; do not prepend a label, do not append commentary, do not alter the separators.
{"hour": 2, "minute": 48, "second": 34}
